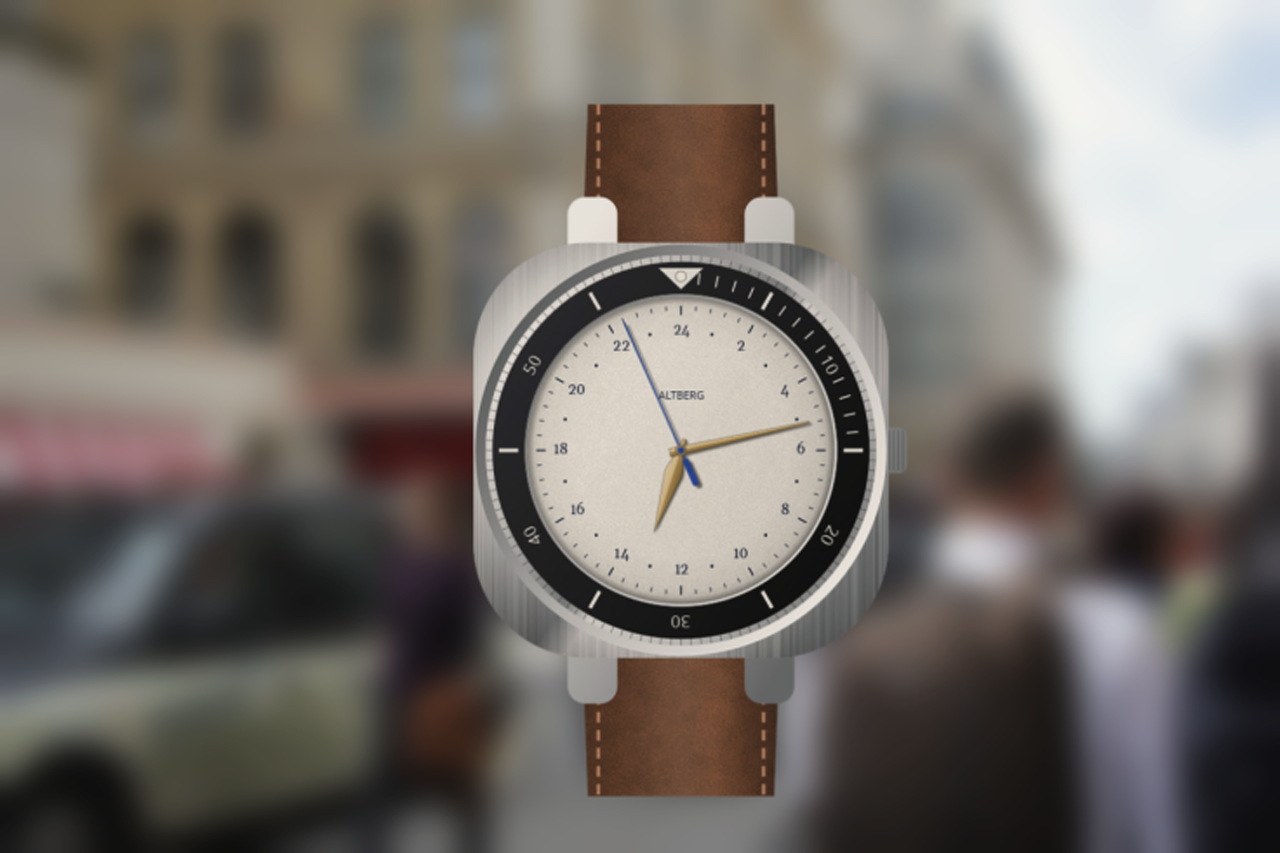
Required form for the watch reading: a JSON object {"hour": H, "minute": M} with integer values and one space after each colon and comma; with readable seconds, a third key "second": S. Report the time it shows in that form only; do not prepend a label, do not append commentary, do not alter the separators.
{"hour": 13, "minute": 12, "second": 56}
